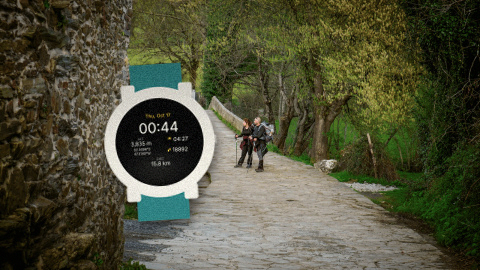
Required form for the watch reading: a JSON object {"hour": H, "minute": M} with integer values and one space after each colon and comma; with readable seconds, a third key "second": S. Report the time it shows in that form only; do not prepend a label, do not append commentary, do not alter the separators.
{"hour": 0, "minute": 44}
